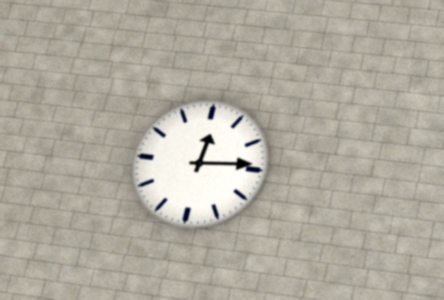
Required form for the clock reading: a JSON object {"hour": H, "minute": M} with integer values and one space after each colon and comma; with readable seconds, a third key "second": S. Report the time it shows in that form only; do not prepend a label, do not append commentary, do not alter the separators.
{"hour": 12, "minute": 14}
